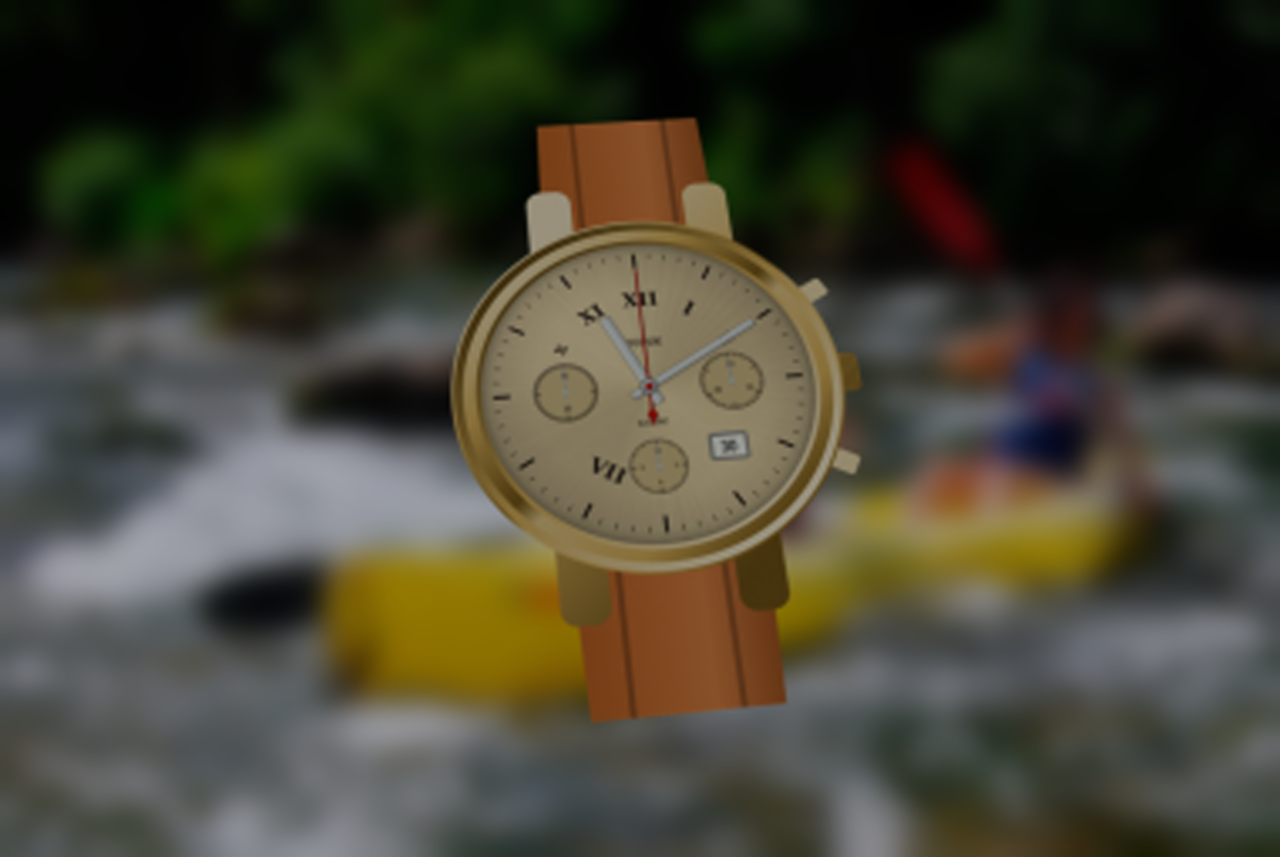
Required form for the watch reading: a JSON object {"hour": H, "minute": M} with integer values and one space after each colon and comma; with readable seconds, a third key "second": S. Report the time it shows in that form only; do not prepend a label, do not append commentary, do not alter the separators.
{"hour": 11, "minute": 10}
